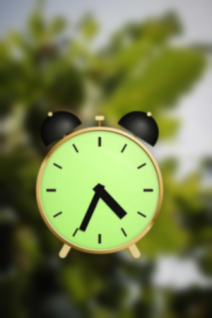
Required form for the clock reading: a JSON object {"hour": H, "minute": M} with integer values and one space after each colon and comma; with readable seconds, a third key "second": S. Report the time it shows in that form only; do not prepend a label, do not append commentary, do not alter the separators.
{"hour": 4, "minute": 34}
